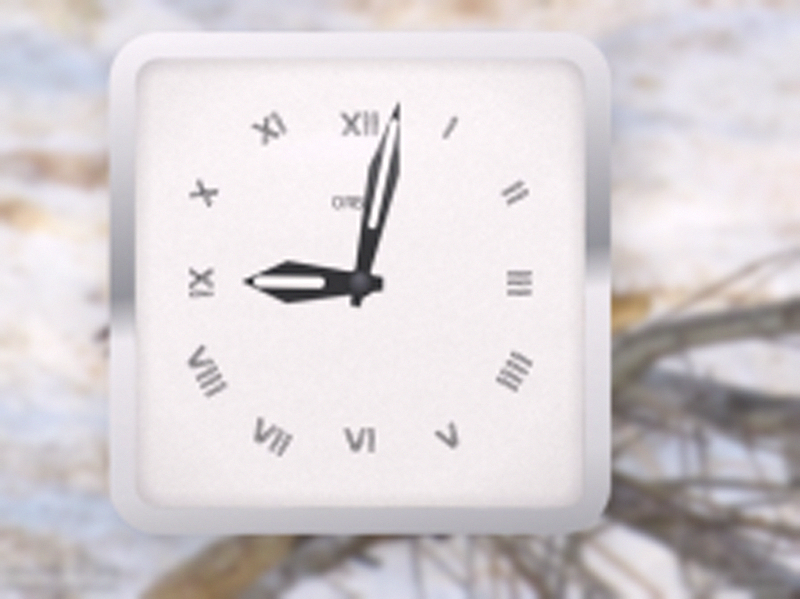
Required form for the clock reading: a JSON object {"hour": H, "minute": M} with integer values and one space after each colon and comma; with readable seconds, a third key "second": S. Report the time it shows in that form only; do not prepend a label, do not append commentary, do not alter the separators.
{"hour": 9, "minute": 2}
